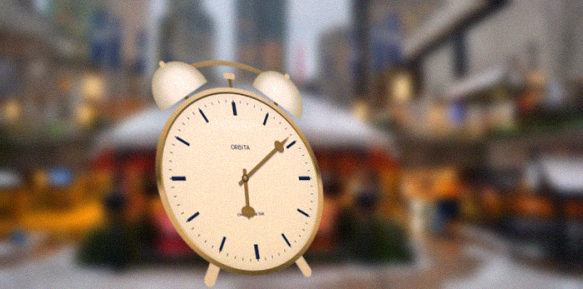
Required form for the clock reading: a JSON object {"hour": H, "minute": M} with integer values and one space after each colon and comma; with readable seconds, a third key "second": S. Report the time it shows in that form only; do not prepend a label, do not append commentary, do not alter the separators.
{"hour": 6, "minute": 9}
